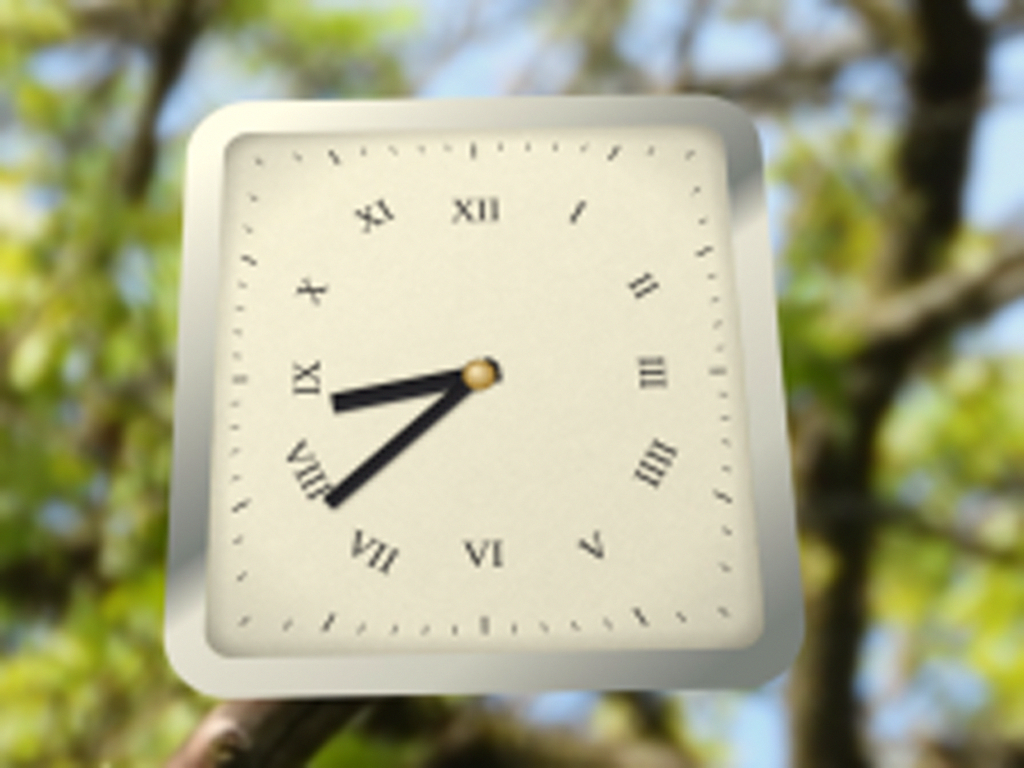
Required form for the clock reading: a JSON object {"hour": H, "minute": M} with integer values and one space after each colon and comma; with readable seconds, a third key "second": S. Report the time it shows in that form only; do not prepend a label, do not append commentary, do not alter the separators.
{"hour": 8, "minute": 38}
